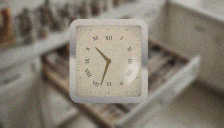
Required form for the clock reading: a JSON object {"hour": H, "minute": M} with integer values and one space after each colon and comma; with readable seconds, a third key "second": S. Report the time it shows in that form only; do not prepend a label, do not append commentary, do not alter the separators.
{"hour": 10, "minute": 33}
